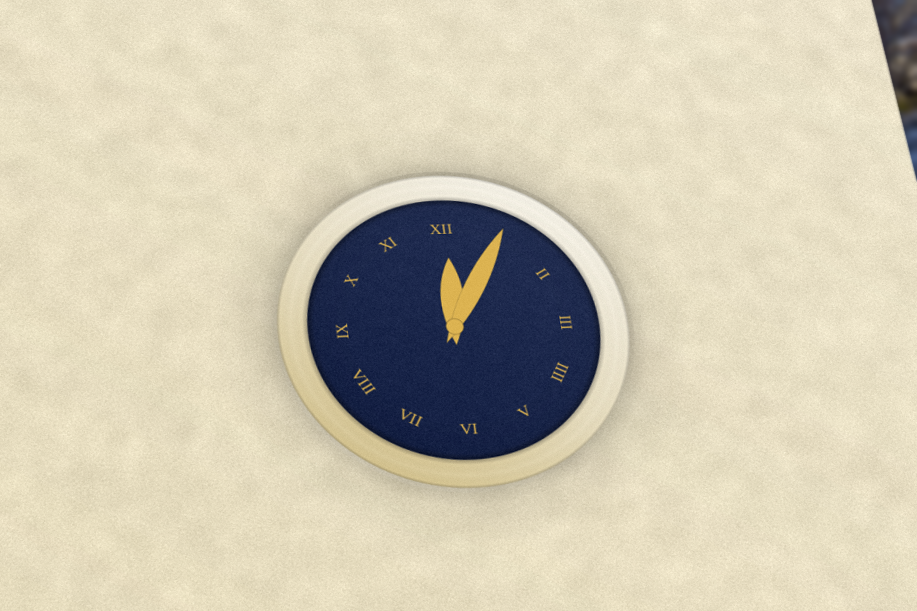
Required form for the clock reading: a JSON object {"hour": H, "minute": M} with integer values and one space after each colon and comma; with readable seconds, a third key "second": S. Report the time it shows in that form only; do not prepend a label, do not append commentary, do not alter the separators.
{"hour": 12, "minute": 5}
